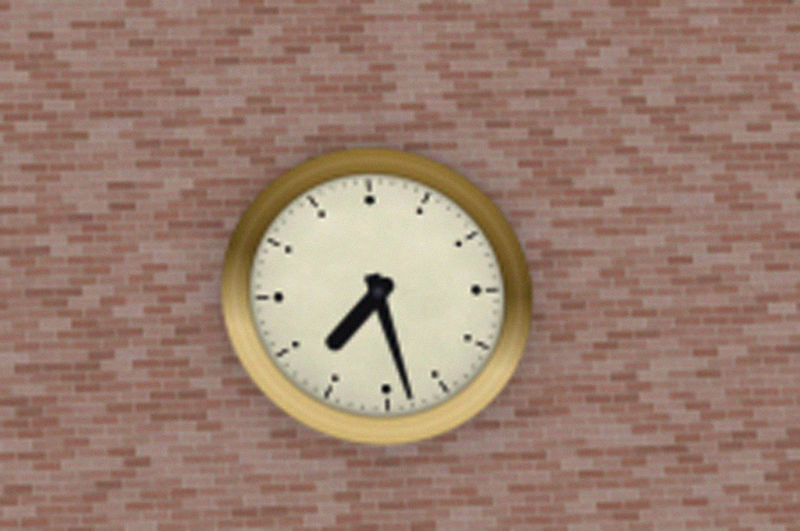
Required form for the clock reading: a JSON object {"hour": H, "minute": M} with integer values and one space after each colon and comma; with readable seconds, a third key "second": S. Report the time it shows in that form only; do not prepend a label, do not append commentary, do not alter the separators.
{"hour": 7, "minute": 28}
